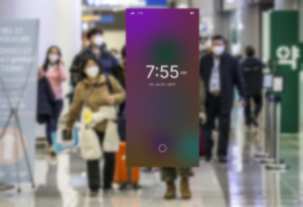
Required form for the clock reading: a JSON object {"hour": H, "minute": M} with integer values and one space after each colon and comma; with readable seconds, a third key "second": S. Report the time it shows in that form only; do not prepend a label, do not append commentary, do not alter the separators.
{"hour": 7, "minute": 55}
